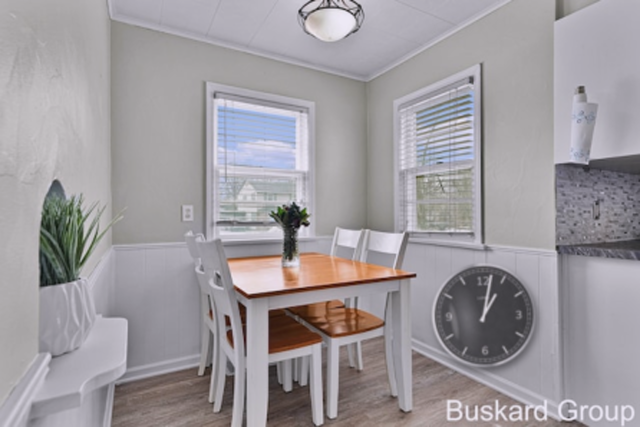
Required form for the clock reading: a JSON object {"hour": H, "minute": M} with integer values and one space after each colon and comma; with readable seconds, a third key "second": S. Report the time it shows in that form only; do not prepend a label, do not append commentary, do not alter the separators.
{"hour": 1, "minute": 2}
